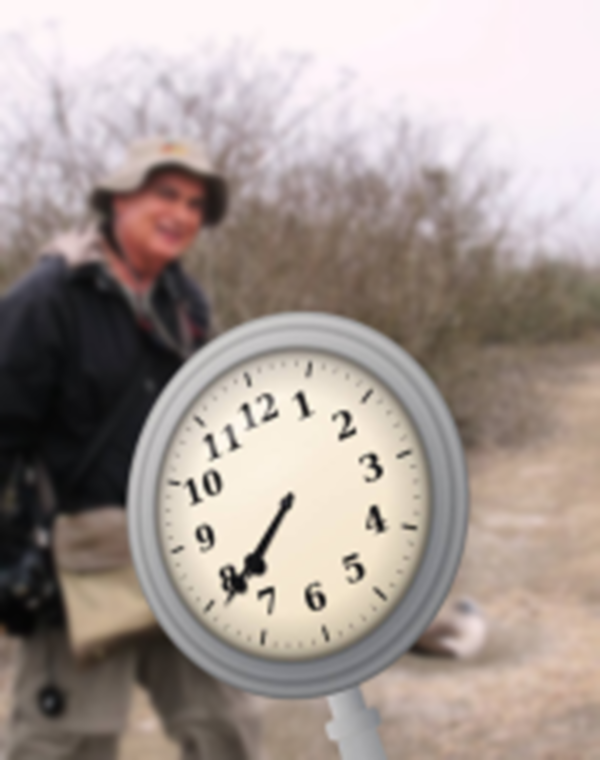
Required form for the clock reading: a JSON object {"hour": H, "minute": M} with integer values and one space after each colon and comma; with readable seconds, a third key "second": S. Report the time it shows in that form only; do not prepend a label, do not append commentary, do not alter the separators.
{"hour": 7, "minute": 39}
